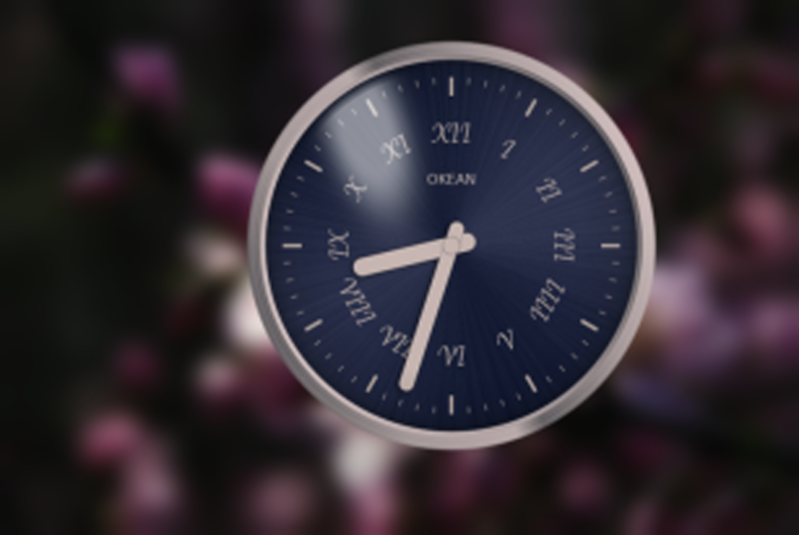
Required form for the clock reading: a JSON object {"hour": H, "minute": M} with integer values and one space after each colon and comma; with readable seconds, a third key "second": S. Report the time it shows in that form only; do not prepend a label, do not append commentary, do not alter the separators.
{"hour": 8, "minute": 33}
